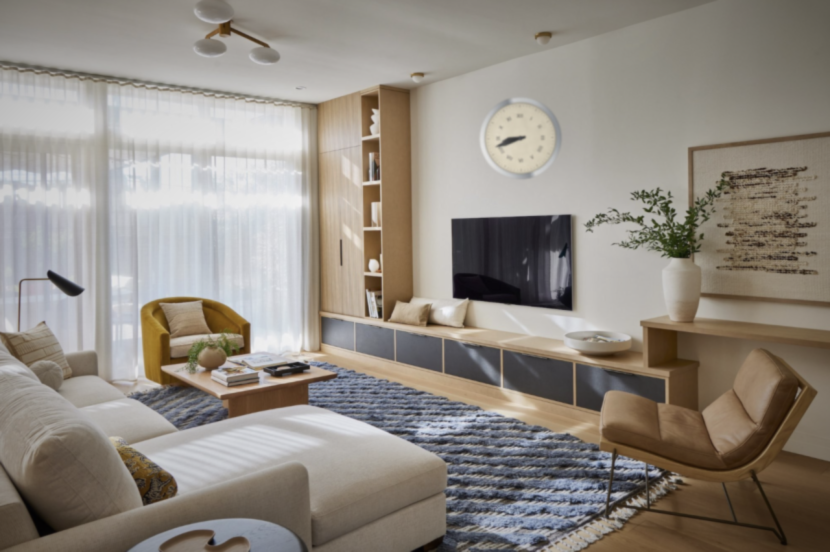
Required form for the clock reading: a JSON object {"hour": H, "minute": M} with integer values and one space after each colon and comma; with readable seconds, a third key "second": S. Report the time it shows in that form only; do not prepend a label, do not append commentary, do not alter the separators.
{"hour": 8, "minute": 42}
